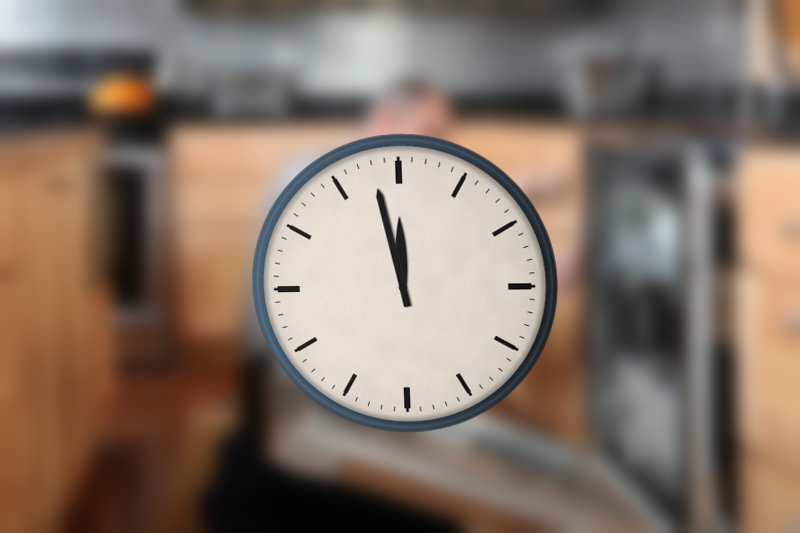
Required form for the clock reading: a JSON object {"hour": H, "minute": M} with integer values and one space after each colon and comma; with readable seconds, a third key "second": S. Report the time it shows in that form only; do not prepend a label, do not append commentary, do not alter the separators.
{"hour": 11, "minute": 58}
